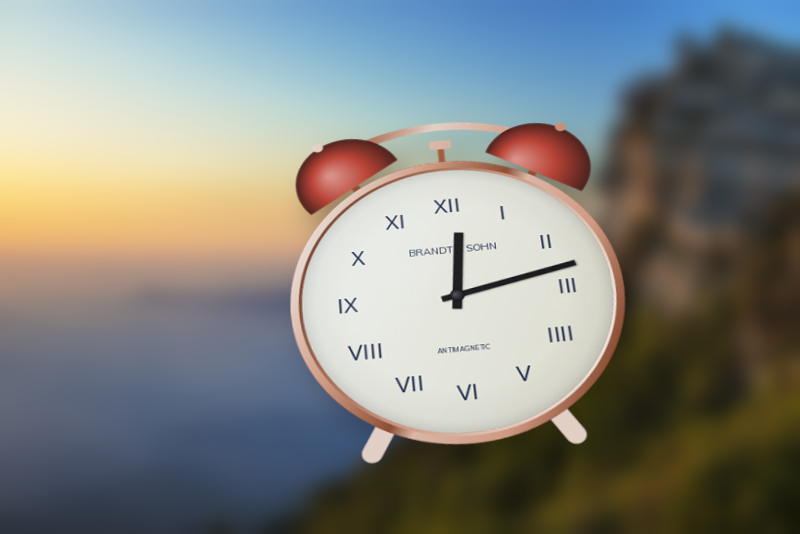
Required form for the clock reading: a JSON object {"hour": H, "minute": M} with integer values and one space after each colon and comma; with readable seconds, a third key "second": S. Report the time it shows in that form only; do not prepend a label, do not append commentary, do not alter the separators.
{"hour": 12, "minute": 13}
